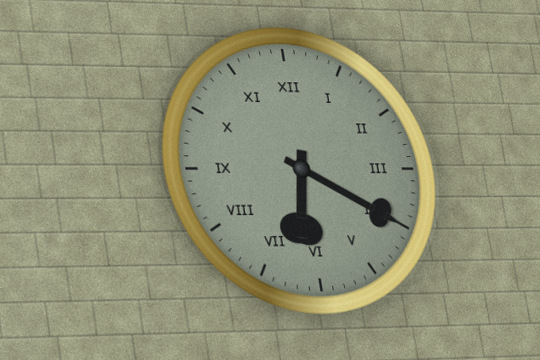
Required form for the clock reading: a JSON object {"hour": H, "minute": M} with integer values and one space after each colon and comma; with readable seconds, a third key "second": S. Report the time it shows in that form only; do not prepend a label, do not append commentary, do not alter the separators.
{"hour": 6, "minute": 20}
